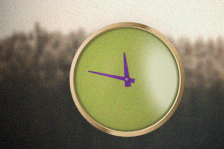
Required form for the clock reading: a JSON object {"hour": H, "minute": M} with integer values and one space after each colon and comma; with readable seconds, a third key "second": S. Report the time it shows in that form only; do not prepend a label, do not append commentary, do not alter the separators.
{"hour": 11, "minute": 47}
